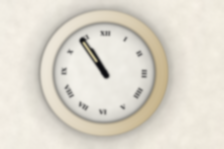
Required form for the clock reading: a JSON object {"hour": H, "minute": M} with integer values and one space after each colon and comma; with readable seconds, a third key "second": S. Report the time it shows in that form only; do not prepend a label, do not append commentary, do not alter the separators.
{"hour": 10, "minute": 54}
